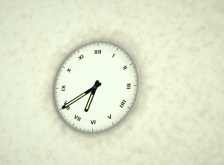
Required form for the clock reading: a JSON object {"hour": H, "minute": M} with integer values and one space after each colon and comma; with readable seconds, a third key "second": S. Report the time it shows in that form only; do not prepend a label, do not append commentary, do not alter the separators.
{"hour": 6, "minute": 40}
